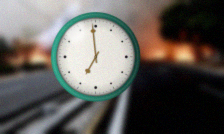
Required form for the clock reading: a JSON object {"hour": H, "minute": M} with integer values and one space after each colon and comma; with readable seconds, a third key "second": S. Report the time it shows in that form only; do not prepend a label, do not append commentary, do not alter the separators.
{"hour": 6, "minute": 59}
